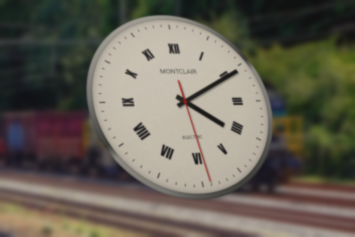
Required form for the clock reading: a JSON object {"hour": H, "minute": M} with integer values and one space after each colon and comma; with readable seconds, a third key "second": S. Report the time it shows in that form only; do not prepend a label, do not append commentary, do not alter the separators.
{"hour": 4, "minute": 10, "second": 29}
